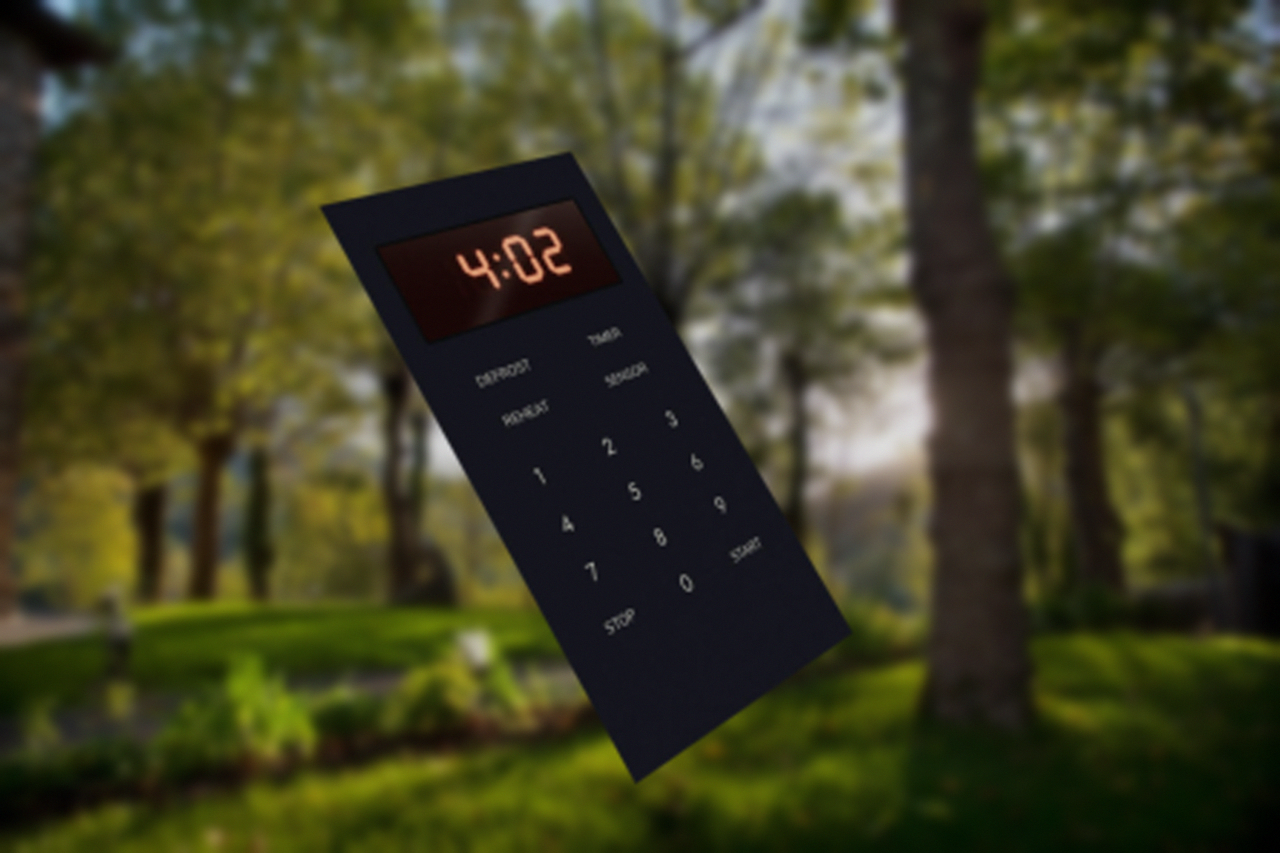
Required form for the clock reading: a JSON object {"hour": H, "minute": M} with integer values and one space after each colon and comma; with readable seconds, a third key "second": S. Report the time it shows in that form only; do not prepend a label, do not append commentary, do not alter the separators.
{"hour": 4, "minute": 2}
